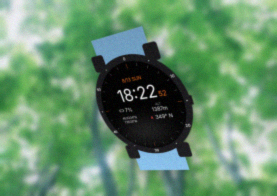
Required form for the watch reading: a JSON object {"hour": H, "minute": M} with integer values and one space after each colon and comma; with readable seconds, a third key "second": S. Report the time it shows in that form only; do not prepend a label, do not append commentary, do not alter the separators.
{"hour": 18, "minute": 22}
